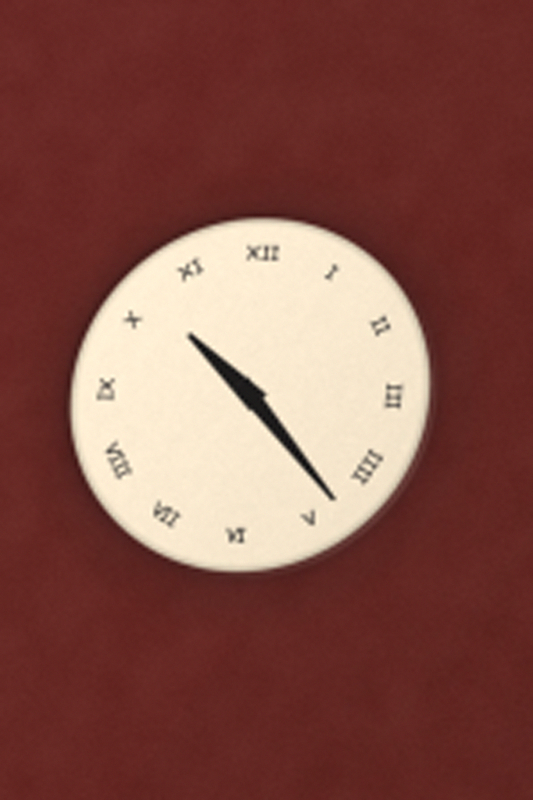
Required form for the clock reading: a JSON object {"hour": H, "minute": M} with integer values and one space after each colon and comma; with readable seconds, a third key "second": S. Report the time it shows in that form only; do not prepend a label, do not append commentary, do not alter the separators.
{"hour": 10, "minute": 23}
